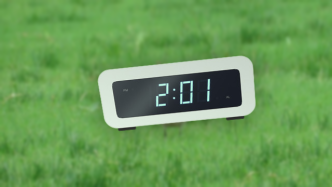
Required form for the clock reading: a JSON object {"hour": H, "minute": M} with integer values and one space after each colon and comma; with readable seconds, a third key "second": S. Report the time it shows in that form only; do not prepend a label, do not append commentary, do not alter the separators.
{"hour": 2, "minute": 1}
